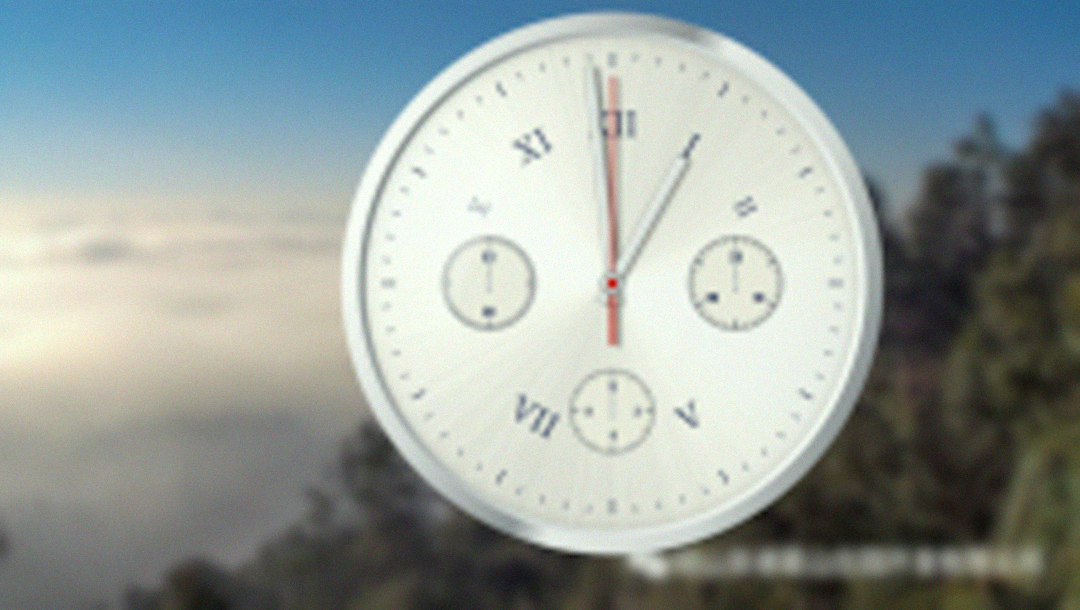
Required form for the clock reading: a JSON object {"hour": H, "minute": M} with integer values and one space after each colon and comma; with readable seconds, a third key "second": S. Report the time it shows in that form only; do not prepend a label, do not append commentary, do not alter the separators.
{"hour": 12, "minute": 59}
